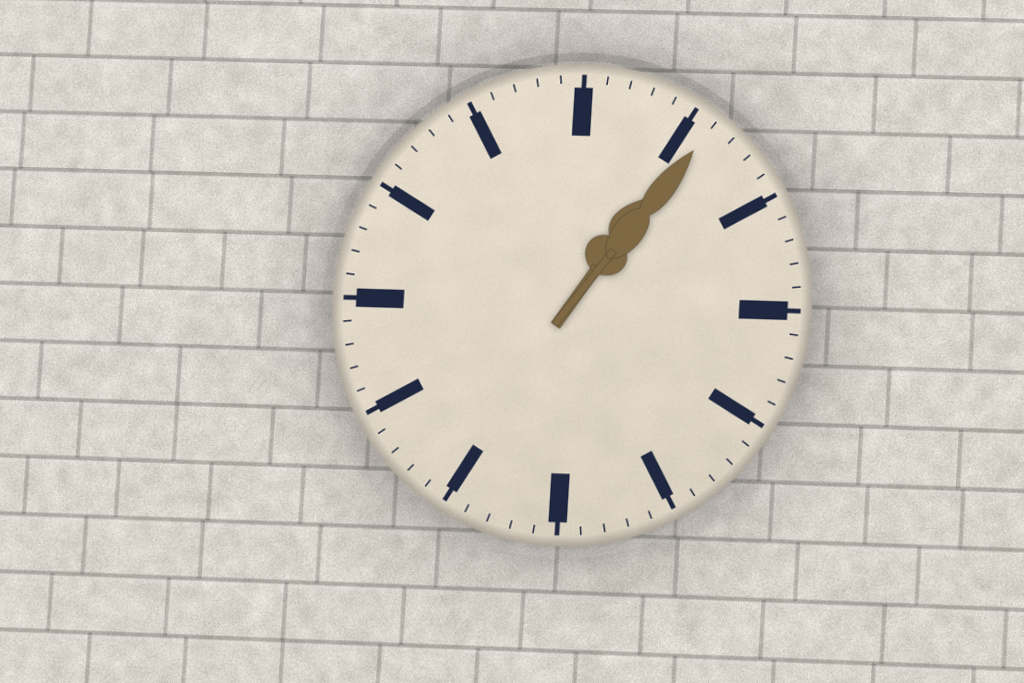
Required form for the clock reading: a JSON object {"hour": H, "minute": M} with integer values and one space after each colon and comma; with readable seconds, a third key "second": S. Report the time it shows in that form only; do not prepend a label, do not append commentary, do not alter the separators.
{"hour": 1, "minute": 6}
